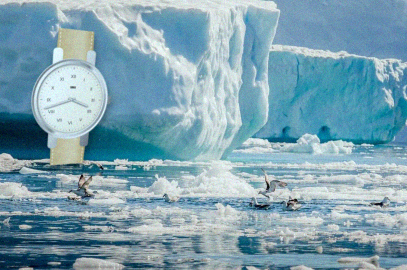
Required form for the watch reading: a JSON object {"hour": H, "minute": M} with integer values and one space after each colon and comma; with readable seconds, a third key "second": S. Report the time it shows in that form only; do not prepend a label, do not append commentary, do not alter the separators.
{"hour": 3, "minute": 42}
